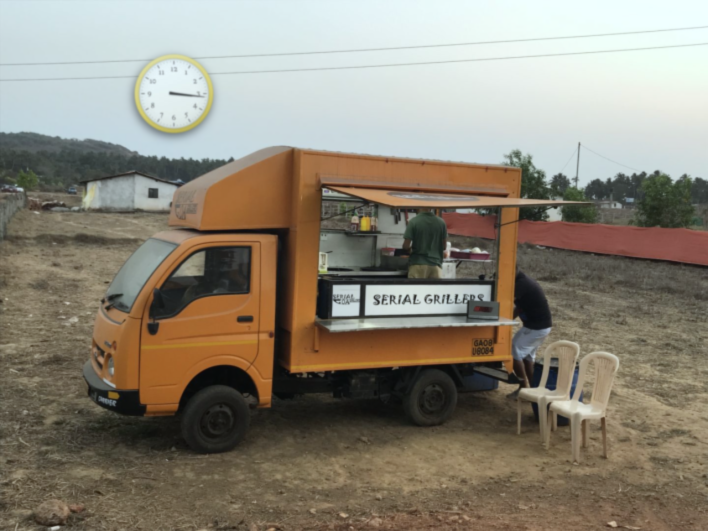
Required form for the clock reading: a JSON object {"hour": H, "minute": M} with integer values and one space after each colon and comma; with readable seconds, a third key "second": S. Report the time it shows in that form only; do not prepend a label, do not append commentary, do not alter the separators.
{"hour": 3, "minute": 16}
